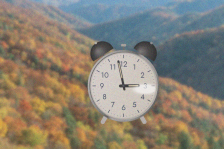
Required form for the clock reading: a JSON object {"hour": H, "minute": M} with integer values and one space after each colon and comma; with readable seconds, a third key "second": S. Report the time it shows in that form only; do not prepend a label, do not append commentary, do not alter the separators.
{"hour": 2, "minute": 58}
